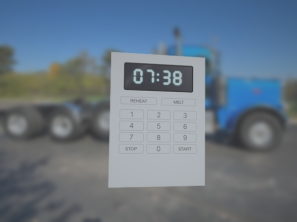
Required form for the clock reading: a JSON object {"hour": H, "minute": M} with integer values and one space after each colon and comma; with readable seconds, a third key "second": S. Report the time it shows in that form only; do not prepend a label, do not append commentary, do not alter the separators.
{"hour": 7, "minute": 38}
